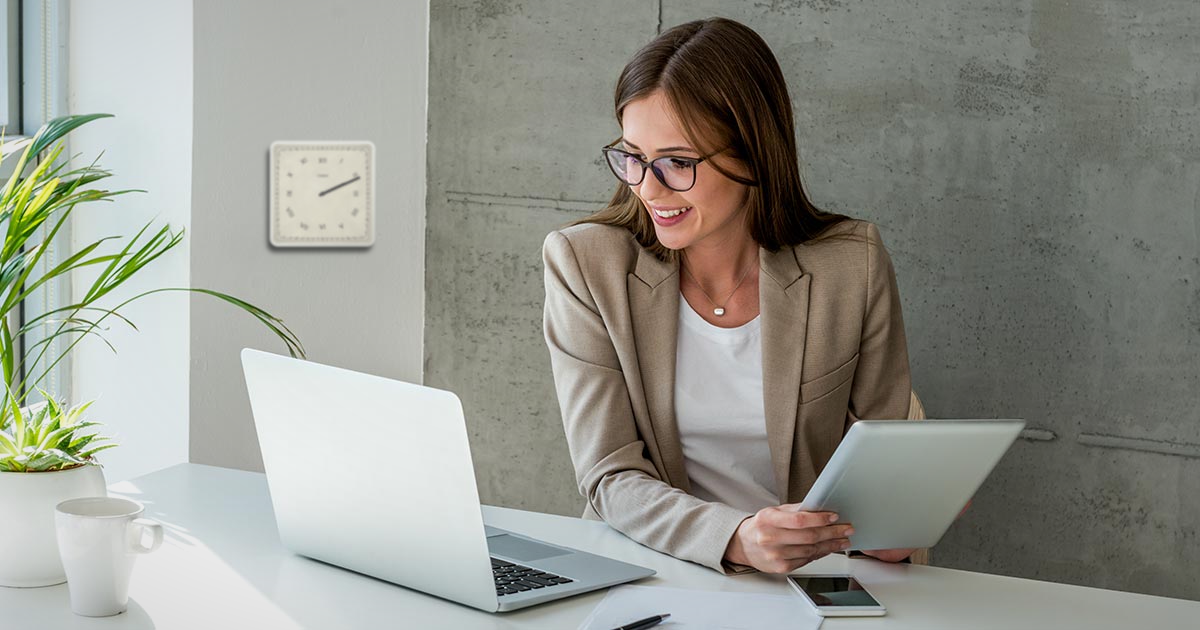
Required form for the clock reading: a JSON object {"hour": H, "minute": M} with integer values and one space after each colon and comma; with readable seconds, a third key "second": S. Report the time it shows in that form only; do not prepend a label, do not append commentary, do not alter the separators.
{"hour": 2, "minute": 11}
